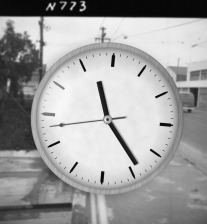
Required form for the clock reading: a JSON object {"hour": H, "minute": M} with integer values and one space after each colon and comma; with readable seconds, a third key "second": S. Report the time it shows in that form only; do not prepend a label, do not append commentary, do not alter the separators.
{"hour": 11, "minute": 23, "second": 43}
